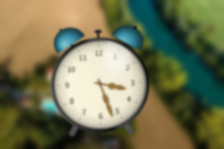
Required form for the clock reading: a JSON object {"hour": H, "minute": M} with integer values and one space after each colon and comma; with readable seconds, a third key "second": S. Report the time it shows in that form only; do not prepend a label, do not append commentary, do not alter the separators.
{"hour": 3, "minute": 27}
